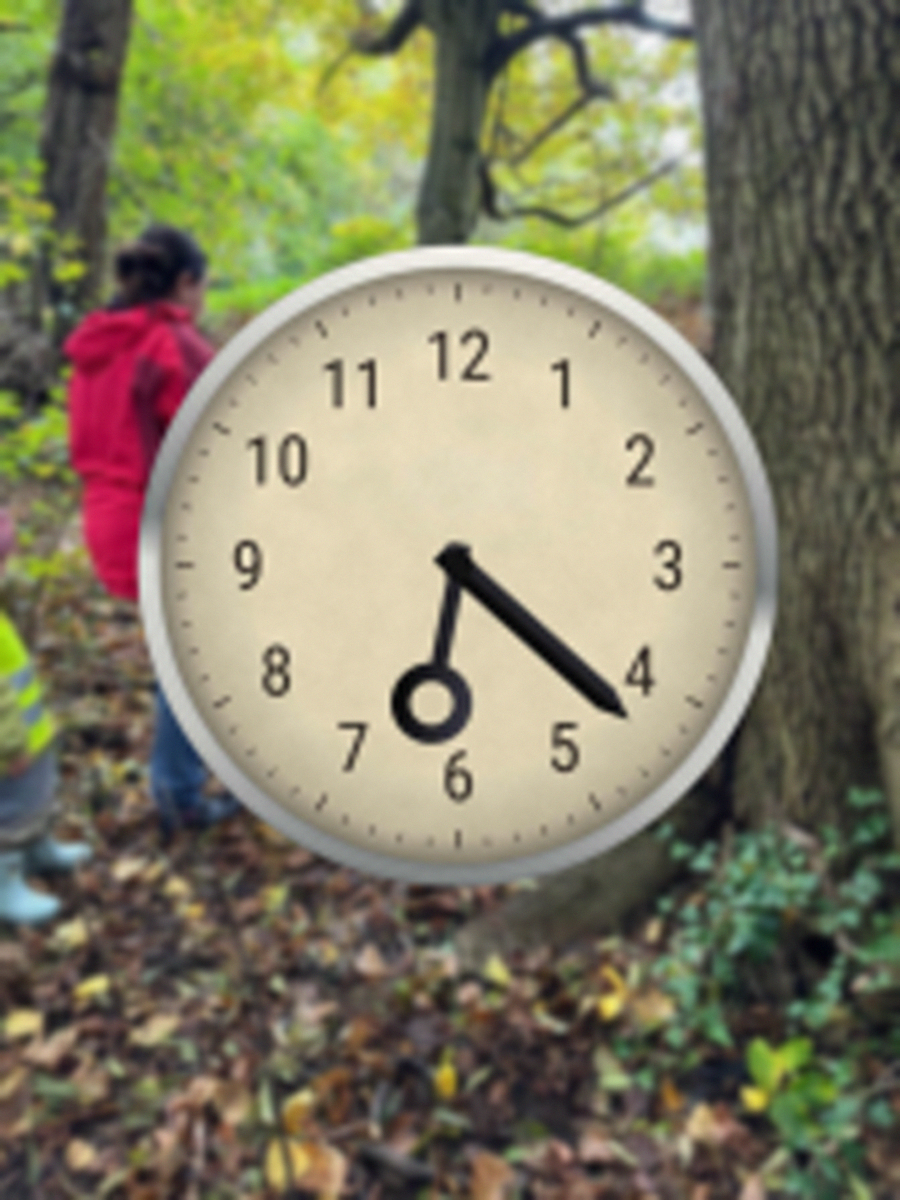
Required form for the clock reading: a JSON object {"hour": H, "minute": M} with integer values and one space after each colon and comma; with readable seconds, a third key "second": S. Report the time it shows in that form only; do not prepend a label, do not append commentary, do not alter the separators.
{"hour": 6, "minute": 22}
